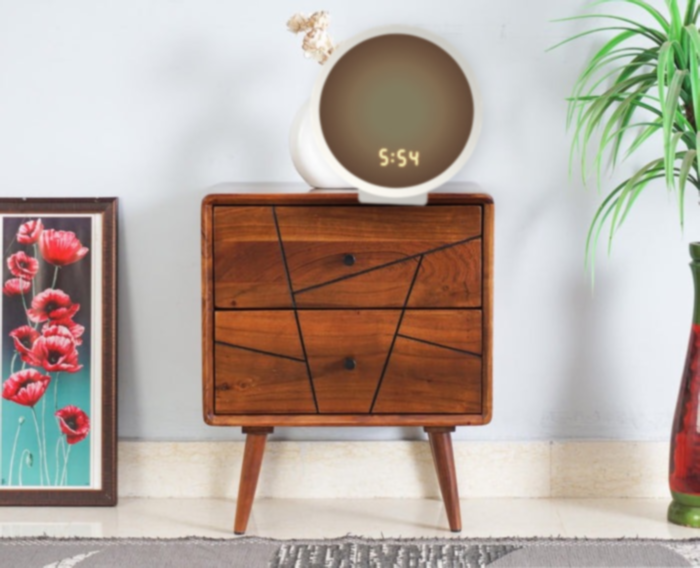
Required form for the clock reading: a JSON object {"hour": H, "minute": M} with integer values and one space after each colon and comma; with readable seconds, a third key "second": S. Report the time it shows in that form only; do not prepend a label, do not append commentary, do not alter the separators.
{"hour": 5, "minute": 54}
